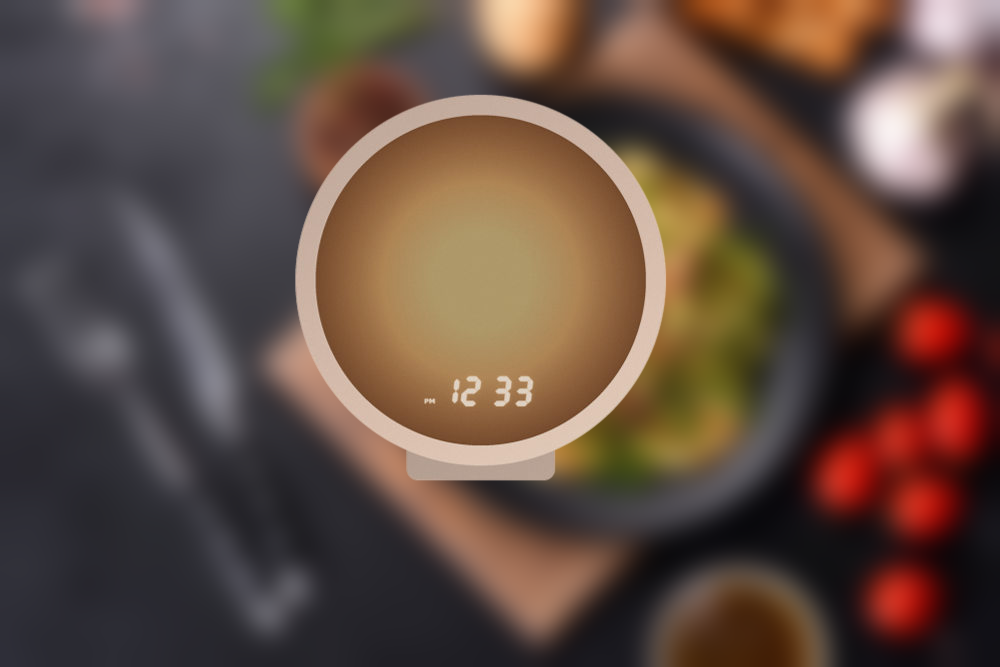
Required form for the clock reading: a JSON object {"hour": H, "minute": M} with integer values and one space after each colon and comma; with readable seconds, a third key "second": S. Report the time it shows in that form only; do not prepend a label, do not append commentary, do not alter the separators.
{"hour": 12, "minute": 33}
